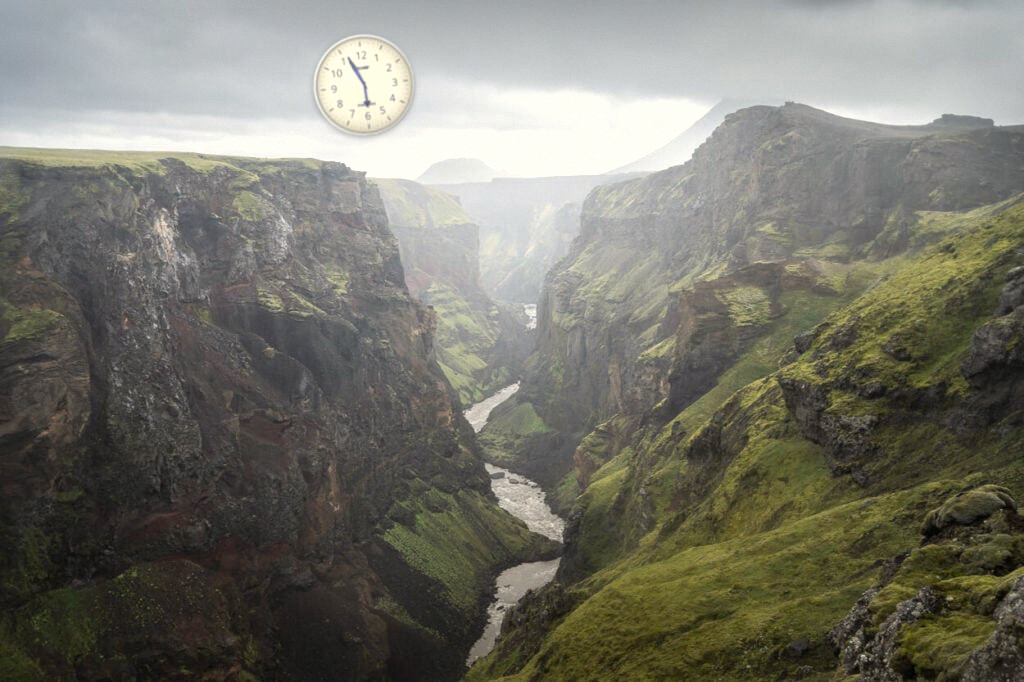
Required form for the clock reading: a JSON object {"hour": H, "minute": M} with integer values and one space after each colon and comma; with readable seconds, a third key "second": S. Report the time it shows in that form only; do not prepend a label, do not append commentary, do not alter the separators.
{"hour": 5, "minute": 56}
